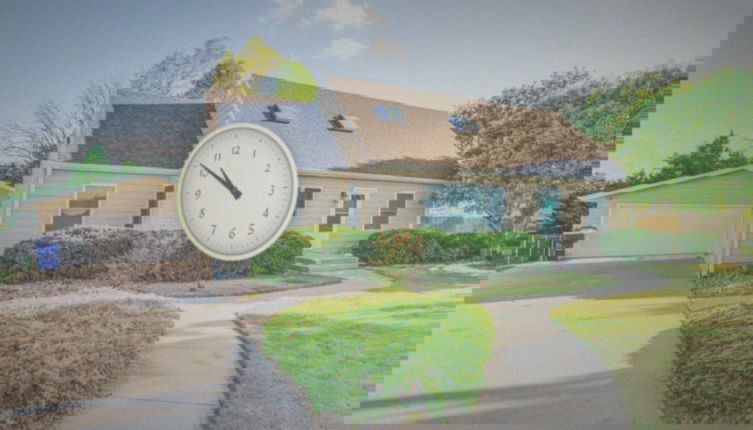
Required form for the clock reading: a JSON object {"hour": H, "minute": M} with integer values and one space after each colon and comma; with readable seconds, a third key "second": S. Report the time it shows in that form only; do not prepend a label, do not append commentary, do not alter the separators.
{"hour": 10, "minute": 51}
